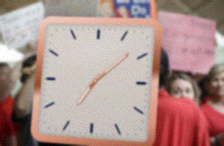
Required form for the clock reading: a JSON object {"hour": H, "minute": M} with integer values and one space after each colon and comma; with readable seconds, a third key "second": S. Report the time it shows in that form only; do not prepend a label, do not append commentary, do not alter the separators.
{"hour": 7, "minute": 8}
